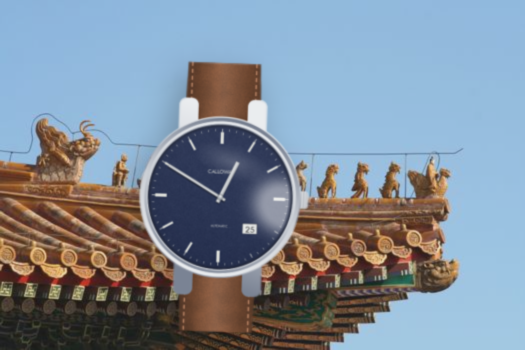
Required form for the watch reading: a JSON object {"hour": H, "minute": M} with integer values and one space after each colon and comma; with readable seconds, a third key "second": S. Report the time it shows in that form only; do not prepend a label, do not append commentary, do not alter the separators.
{"hour": 12, "minute": 50}
